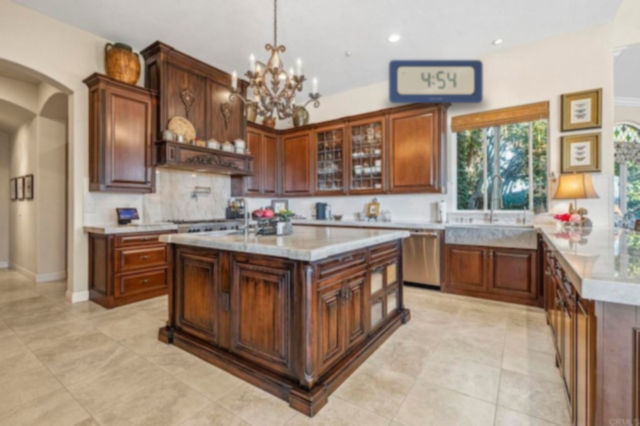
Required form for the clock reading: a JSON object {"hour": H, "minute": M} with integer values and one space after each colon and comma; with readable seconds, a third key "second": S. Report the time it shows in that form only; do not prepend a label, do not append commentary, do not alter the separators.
{"hour": 4, "minute": 54}
